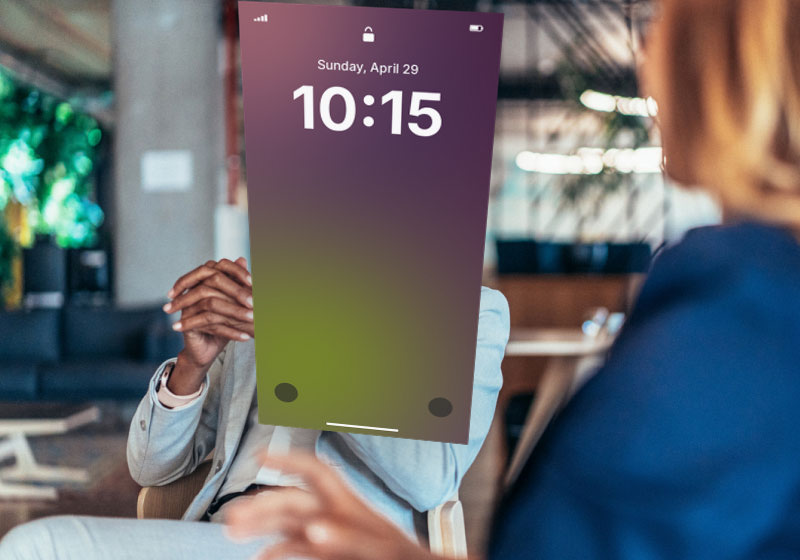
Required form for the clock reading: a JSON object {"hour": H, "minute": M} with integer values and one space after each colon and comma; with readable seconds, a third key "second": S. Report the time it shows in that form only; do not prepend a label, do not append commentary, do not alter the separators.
{"hour": 10, "minute": 15}
